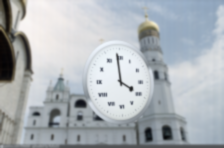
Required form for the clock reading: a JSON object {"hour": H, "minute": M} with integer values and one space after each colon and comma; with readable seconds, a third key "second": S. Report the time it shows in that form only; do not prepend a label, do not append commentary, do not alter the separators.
{"hour": 3, "minute": 59}
